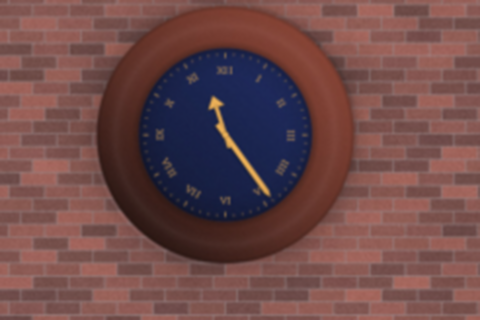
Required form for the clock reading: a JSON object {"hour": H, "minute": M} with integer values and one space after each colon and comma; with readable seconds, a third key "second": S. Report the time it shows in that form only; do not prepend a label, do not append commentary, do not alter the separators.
{"hour": 11, "minute": 24}
